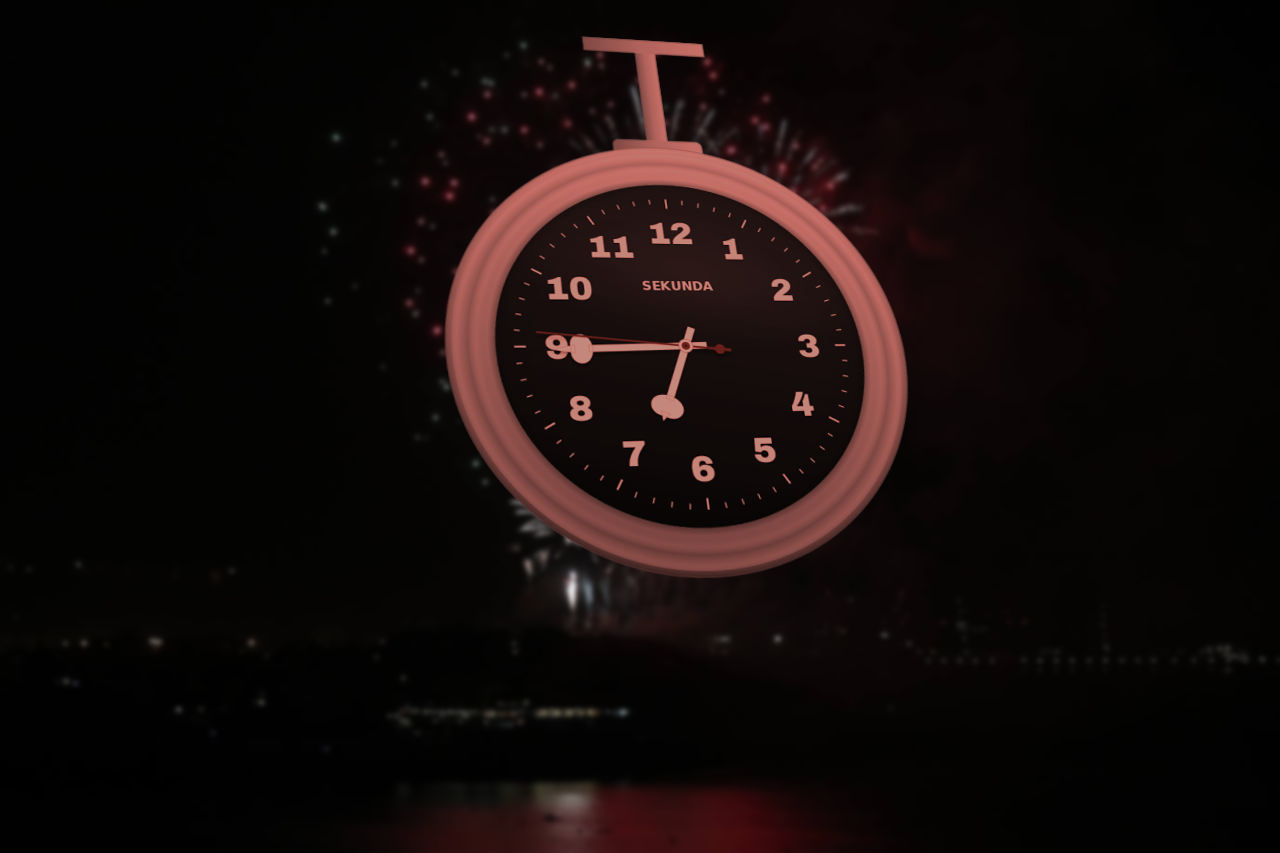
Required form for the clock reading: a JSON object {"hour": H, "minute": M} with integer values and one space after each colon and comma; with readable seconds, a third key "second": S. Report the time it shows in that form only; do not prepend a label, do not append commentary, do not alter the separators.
{"hour": 6, "minute": 44, "second": 46}
